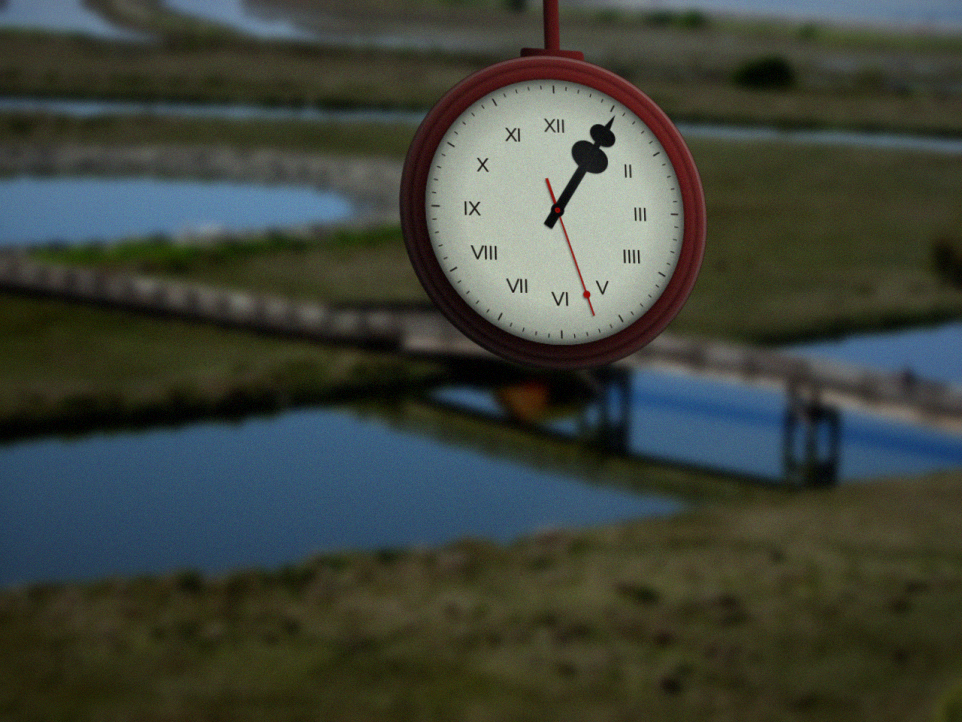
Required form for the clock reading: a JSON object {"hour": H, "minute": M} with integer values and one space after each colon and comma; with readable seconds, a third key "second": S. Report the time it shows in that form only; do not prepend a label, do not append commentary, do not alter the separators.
{"hour": 1, "minute": 5, "second": 27}
